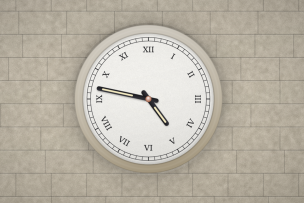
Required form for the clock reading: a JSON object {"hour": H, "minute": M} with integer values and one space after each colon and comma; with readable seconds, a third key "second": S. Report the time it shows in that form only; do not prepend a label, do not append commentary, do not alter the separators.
{"hour": 4, "minute": 47}
